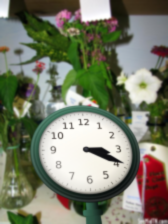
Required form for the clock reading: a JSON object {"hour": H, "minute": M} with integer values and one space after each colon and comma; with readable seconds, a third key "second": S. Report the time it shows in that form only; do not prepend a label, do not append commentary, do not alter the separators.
{"hour": 3, "minute": 19}
